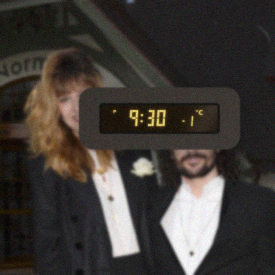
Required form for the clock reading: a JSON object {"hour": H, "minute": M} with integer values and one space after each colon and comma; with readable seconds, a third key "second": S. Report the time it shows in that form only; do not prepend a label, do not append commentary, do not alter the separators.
{"hour": 9, "minute": 30}
